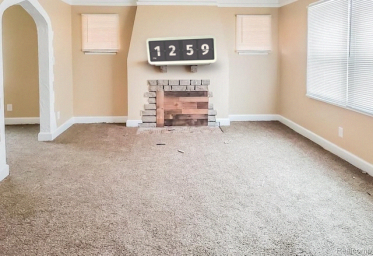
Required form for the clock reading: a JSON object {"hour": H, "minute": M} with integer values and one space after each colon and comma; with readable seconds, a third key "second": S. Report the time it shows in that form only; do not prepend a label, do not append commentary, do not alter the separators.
{"hour": 12, "minute": 59}
